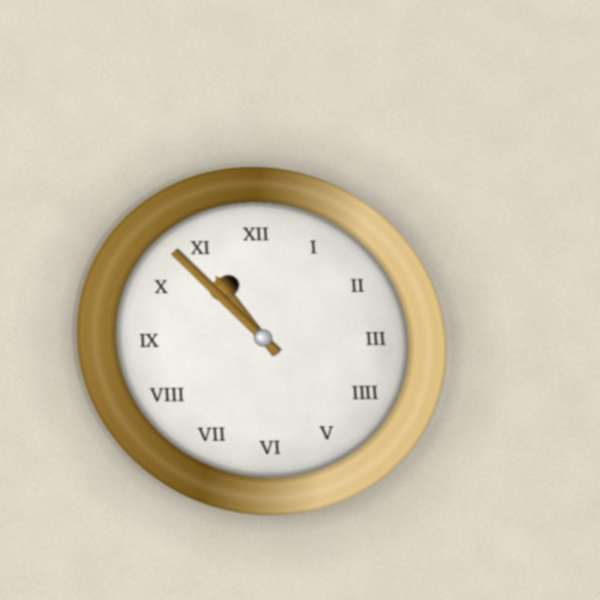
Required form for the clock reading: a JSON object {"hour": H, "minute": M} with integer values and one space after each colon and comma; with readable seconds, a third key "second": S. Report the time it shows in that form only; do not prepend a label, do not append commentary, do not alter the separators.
{"hour": 10, "minute": 53}
